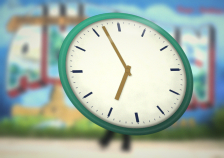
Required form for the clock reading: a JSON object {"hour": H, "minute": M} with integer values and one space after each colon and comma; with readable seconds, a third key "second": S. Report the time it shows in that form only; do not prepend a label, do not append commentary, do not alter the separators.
{"hour": 6, "minute": 57}
